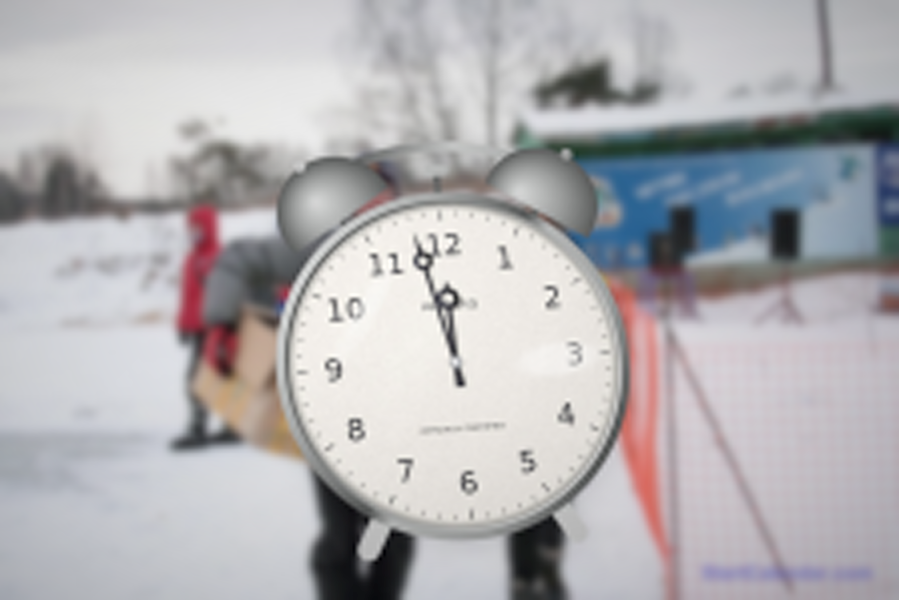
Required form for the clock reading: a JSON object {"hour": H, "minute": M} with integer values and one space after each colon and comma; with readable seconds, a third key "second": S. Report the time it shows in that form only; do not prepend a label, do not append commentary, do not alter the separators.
{"hour": 11, "minute": 58}
